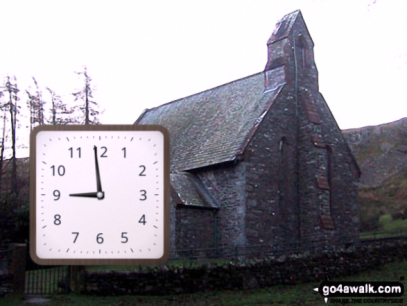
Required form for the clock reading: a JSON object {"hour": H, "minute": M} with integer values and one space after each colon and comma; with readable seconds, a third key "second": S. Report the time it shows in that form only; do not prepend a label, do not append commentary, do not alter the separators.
{"hour": 8, "minute": 59}
